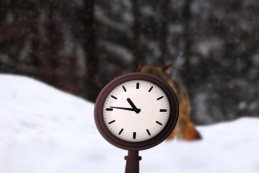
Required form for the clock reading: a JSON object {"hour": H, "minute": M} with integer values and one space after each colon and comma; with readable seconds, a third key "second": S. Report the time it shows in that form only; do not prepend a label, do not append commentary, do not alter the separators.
{"hour": 10, "minute": 46}
